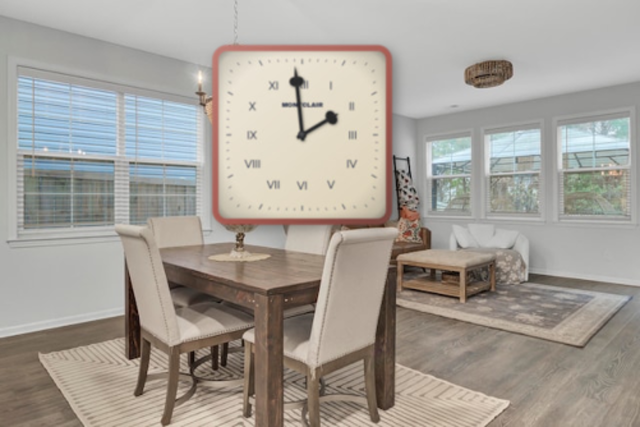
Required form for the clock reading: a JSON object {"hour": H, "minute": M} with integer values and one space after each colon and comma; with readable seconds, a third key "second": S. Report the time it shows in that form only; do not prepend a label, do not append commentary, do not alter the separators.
{"hour": 1, "minute": 59}
